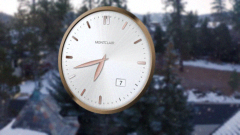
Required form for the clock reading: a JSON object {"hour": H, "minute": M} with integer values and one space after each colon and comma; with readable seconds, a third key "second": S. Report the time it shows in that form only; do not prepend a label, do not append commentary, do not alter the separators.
{"hour": 6, "minute": 42}
